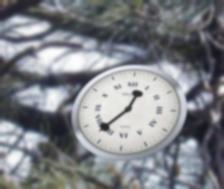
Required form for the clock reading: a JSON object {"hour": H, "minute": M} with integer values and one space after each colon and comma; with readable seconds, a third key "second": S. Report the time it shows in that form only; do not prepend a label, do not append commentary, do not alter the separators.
{"hour": 12, "minute": 37}
